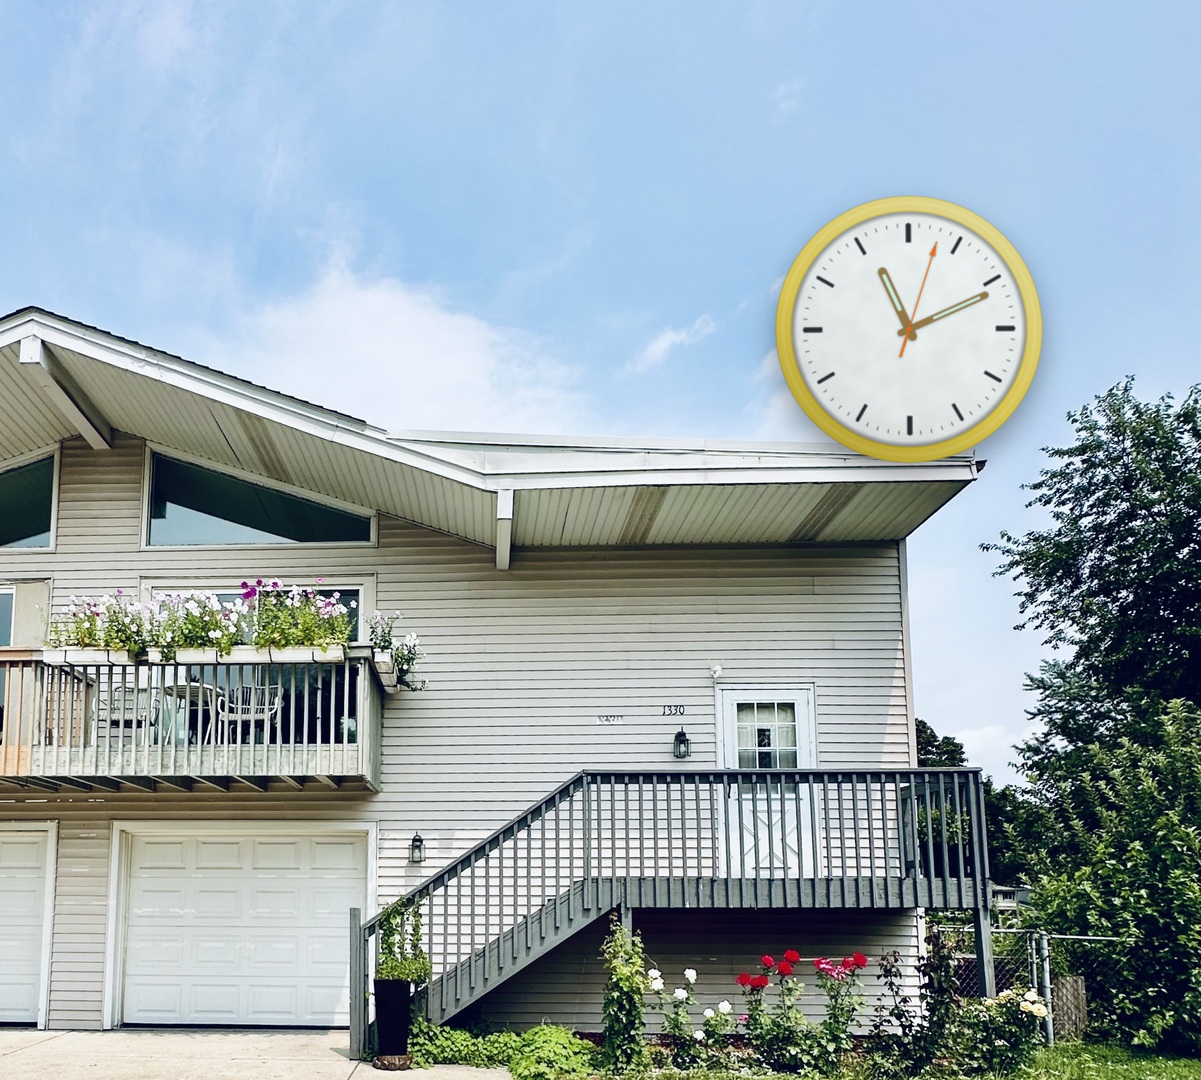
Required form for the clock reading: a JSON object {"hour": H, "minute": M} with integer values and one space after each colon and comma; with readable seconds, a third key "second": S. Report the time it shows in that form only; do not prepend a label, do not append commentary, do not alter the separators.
{"hour": 11, "minute": 11, "second": 3}
